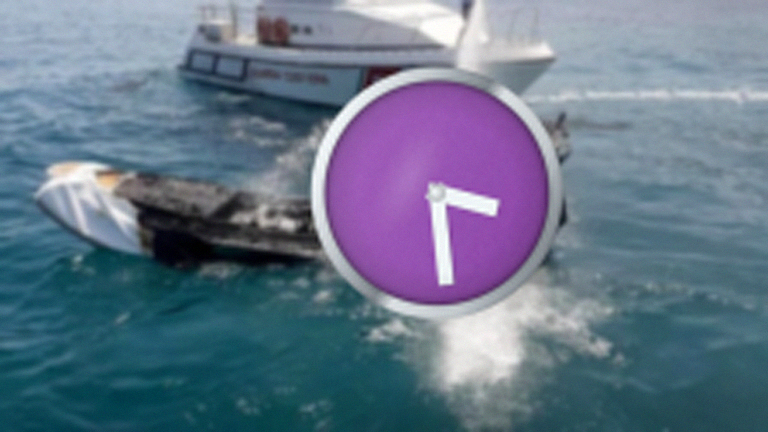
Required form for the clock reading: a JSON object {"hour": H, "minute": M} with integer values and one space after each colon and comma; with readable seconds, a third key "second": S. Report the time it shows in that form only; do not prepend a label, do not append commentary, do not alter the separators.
{"hour": 3, "minute": 29}
